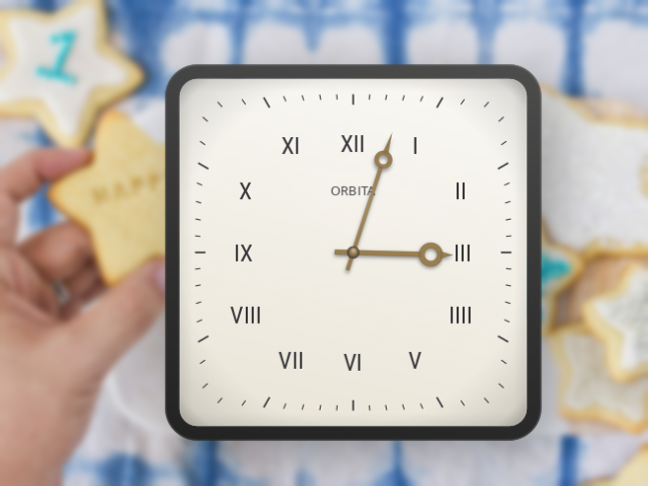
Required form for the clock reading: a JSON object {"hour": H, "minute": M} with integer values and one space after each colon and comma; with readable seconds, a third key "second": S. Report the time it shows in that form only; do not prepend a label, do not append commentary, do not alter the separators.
{"hour": 3, "minute": 3}
